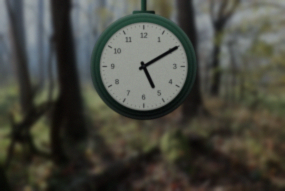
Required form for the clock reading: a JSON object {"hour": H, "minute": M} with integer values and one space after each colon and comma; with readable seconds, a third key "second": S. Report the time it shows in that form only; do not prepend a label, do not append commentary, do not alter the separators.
{"hour": 5, "minute": 10}
